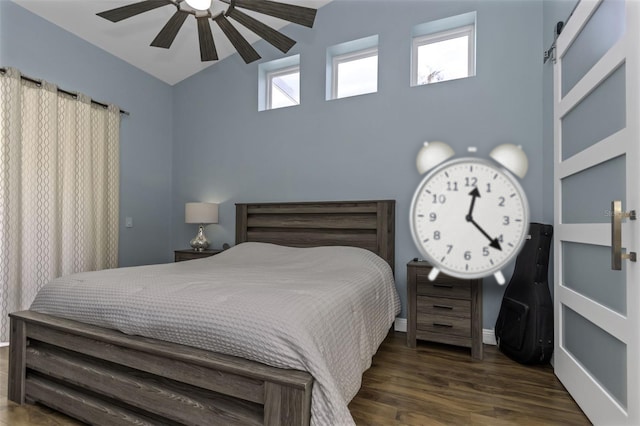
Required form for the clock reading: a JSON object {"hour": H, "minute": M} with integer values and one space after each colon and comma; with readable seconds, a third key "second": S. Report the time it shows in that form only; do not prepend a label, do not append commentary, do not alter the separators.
{"hour": 12, "minute": 22}
